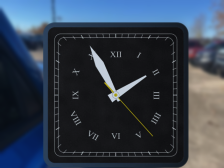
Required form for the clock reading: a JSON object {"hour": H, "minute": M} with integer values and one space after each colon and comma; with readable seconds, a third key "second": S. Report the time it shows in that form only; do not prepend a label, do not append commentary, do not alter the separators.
{"hour": 1, "minute": 55, "second": 23}
